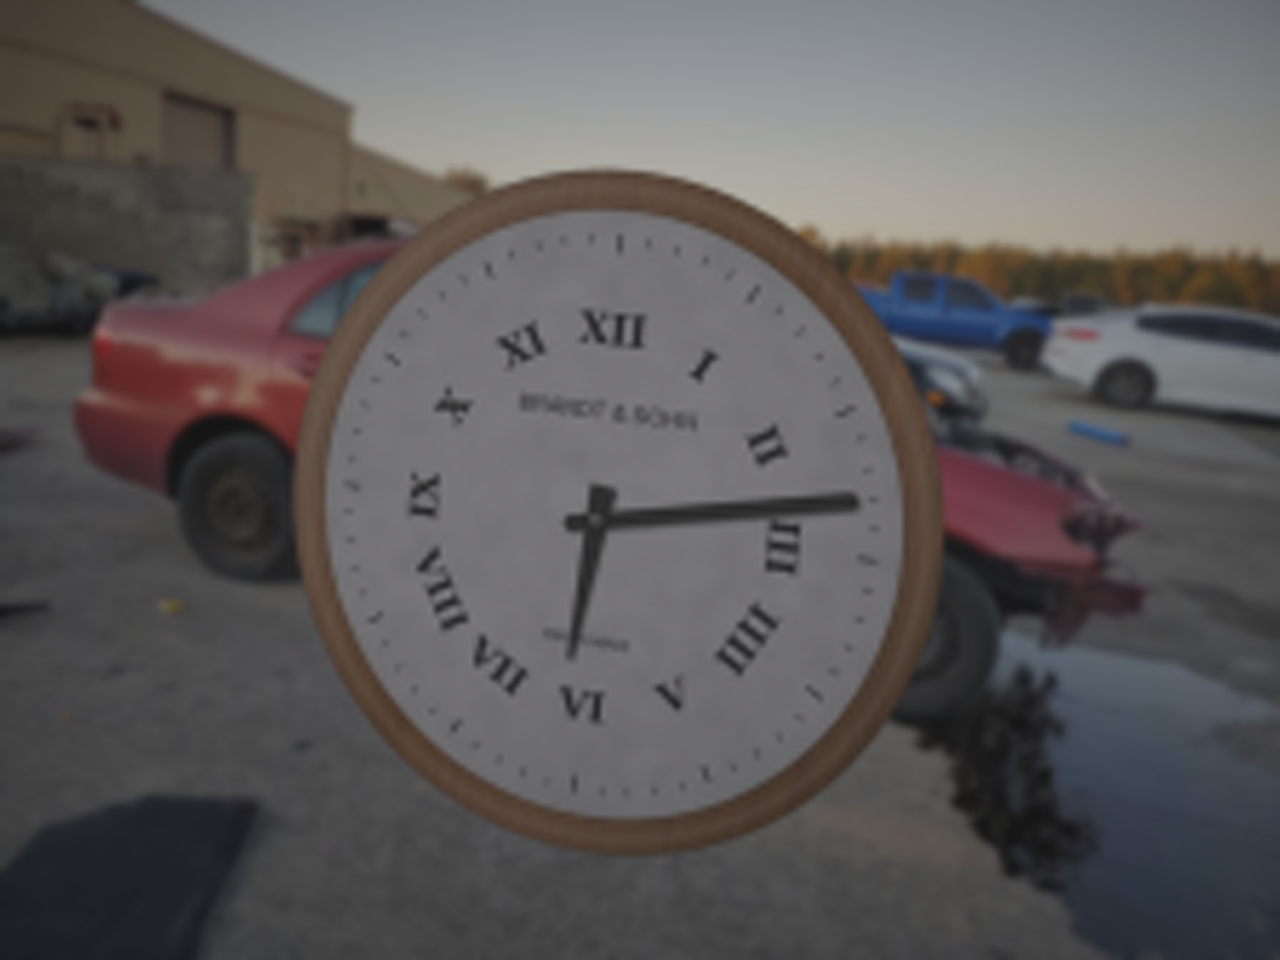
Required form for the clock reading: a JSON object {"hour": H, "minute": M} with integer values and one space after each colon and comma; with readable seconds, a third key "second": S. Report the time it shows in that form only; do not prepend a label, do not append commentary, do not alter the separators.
{"hour": 6, "minute": 13}
